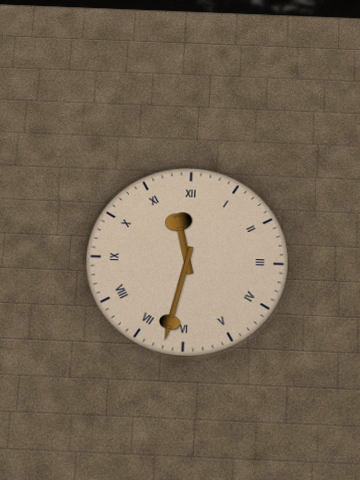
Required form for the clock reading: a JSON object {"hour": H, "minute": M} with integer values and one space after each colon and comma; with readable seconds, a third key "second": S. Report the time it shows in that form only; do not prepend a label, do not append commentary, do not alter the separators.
{"hour": 11, "minute": 32}
